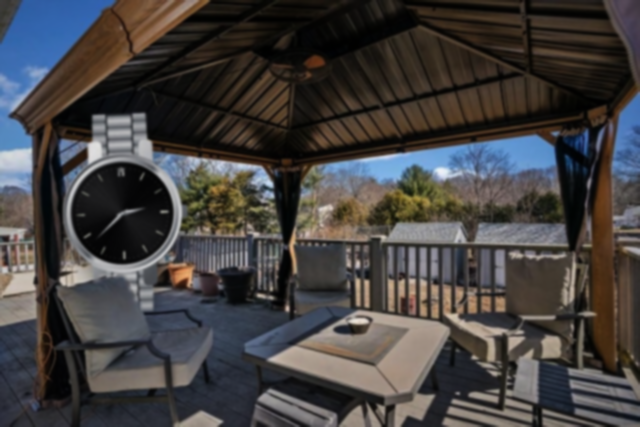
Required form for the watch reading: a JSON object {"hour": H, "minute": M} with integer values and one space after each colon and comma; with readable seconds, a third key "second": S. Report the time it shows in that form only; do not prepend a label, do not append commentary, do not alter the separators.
{"hour": 2, "minute": 38}
